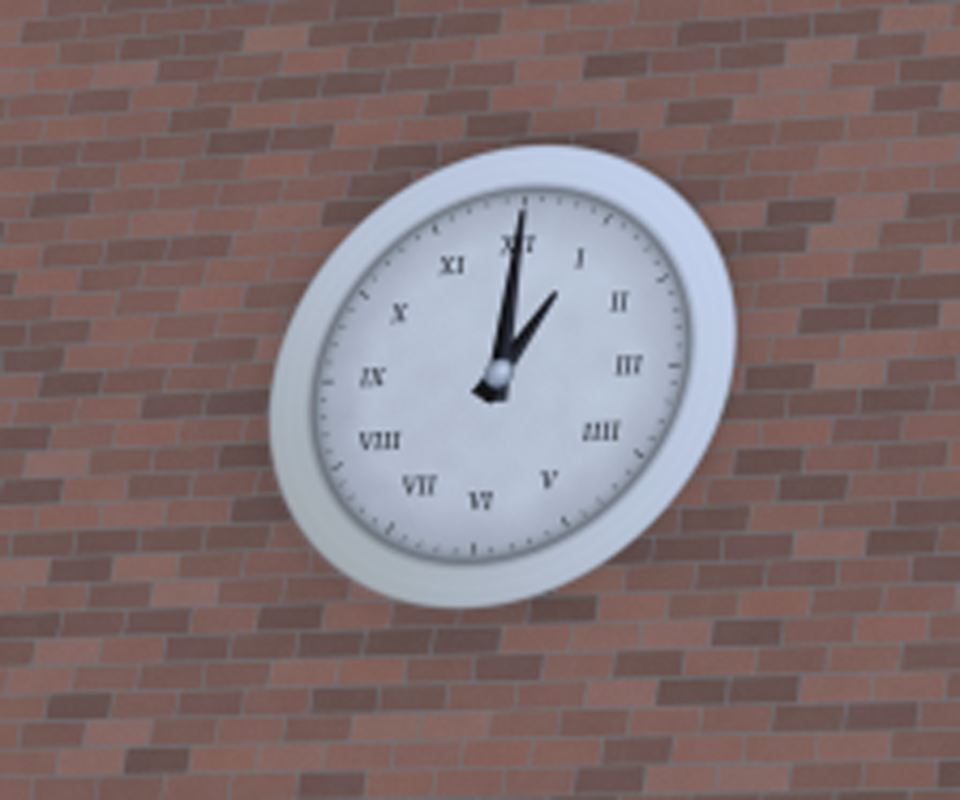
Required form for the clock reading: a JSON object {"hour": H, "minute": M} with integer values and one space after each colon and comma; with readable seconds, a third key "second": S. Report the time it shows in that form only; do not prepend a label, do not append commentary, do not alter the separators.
{"hour": 1, "minute": 0}
